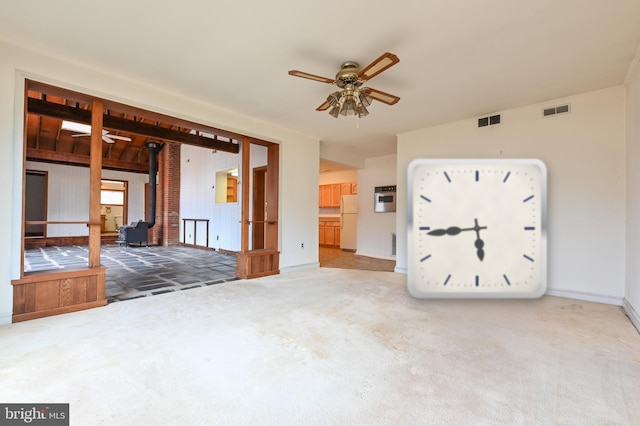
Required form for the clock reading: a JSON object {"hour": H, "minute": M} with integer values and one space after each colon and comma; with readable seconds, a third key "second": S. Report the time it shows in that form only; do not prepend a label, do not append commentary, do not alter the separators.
{"hour": 5, "minute": 44}
